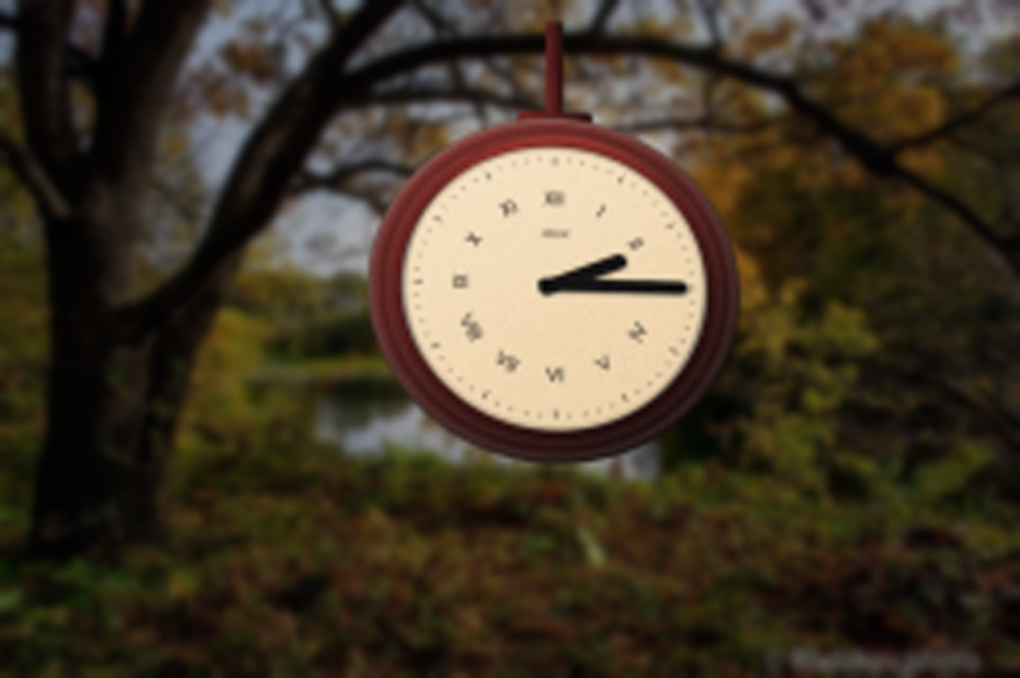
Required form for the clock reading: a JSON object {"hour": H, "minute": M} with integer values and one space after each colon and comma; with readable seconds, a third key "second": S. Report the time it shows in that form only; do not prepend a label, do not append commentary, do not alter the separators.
{"hour": 2, "minute": 15}
